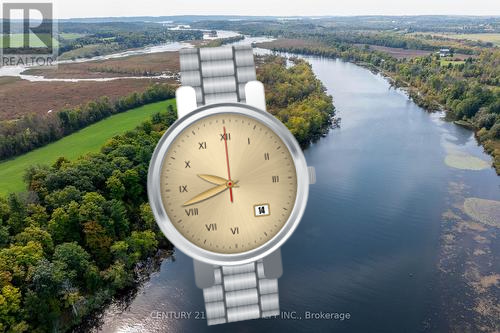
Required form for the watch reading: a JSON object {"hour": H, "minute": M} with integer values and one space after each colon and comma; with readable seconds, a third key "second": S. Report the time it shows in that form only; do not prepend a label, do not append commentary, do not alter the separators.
{"hour": 9, "minute": 42, "second": 0}
